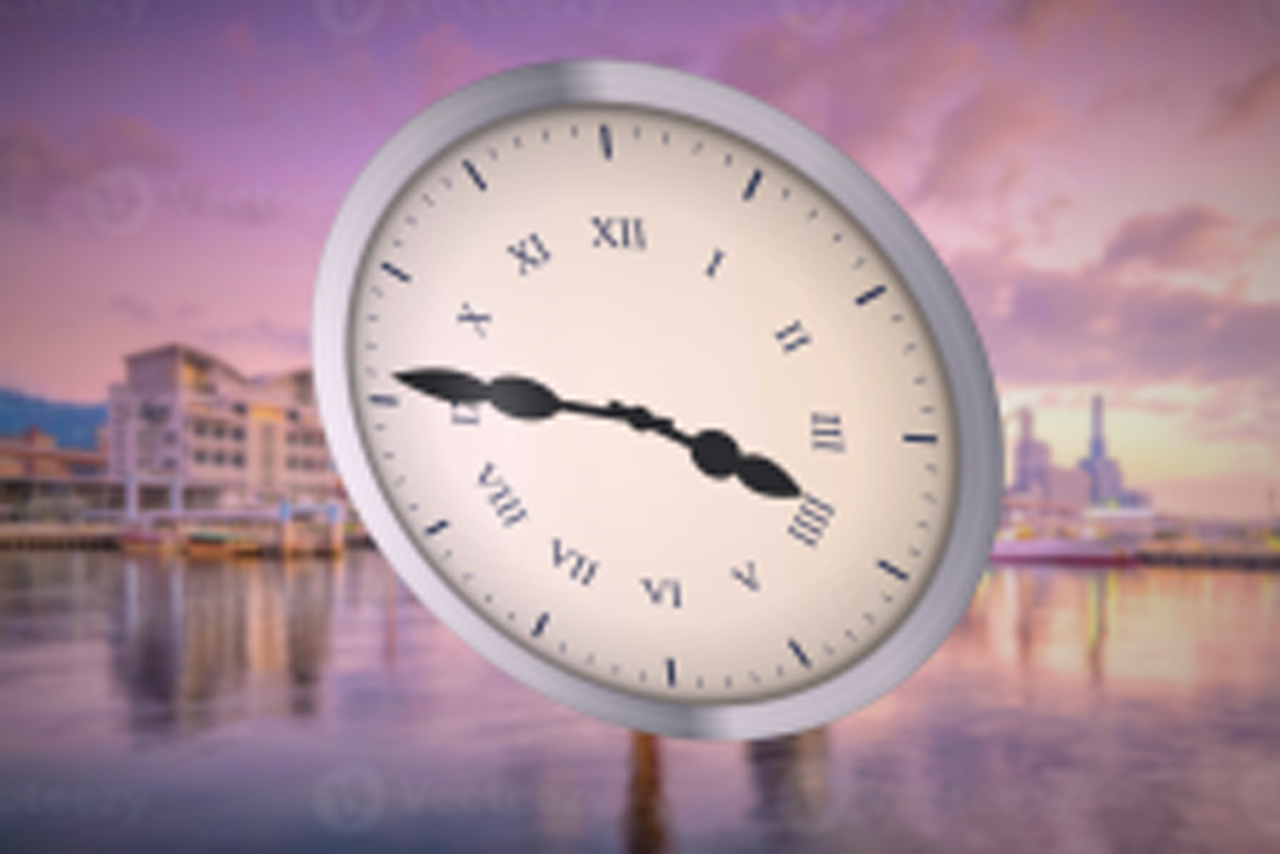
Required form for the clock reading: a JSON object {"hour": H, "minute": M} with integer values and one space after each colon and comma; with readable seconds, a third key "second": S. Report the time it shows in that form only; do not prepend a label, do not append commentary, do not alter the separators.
{"hour": 3, "minute": 46}
